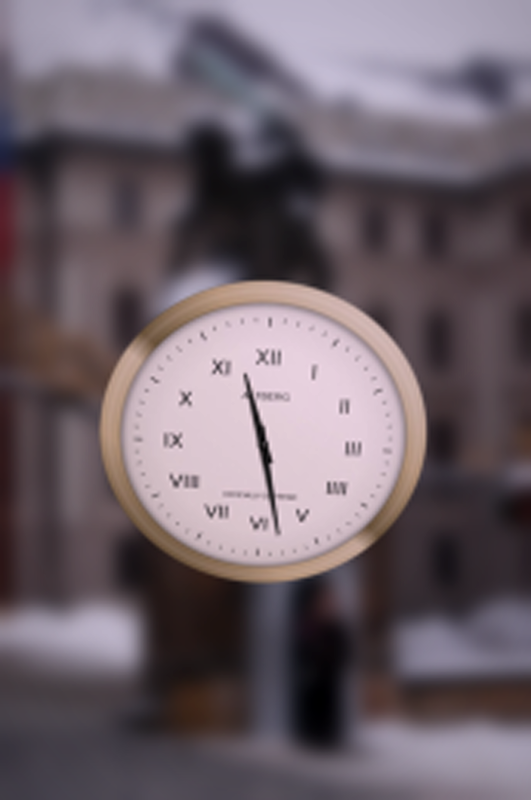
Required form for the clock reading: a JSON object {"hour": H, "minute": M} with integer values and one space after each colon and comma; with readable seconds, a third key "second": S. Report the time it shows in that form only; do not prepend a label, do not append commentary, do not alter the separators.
{"hour": 11, "minute": 28}
